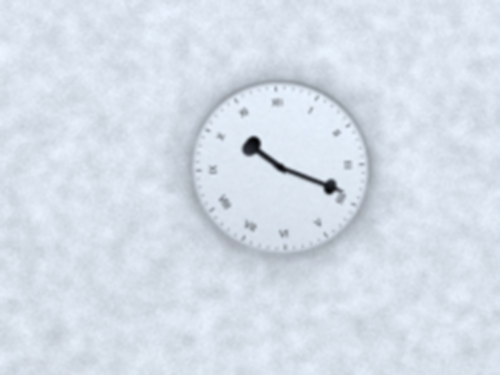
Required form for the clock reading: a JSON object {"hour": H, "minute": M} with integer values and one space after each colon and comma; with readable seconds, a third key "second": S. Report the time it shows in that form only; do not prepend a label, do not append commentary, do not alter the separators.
{"hour": 10, "minute": 19}
